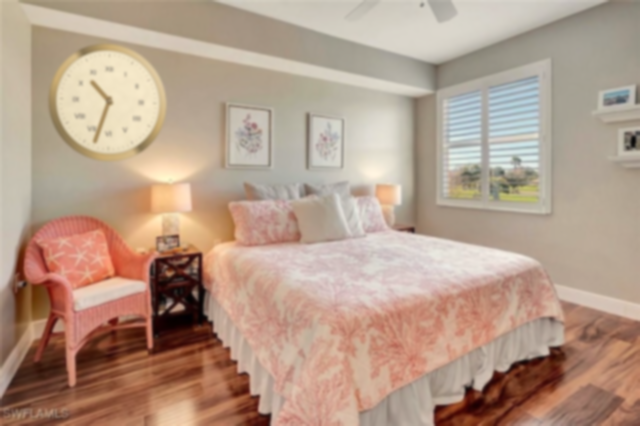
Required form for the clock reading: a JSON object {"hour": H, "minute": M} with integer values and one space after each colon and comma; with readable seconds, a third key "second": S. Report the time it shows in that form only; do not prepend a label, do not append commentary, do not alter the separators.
{"hour": 10, "minute": 33}
